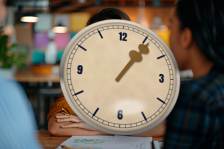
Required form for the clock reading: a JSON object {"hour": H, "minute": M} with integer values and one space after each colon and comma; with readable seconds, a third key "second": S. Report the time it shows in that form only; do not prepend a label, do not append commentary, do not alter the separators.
{"hour": 1, "minute": 6}
